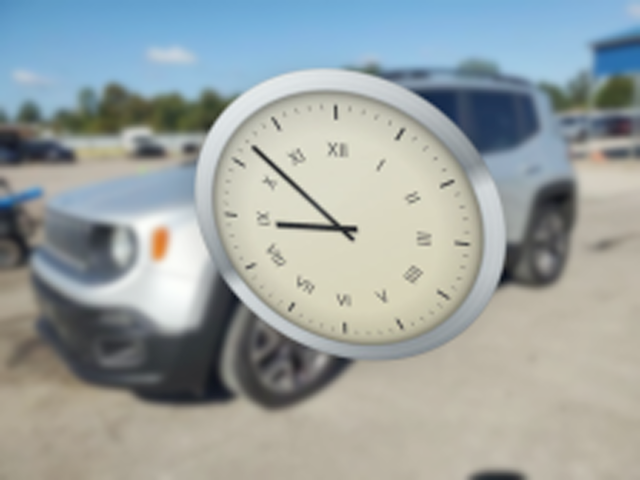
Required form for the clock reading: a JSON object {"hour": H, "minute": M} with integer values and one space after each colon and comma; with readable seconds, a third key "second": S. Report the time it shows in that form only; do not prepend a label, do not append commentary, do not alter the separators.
{"hour": 8, "minute": 52}
